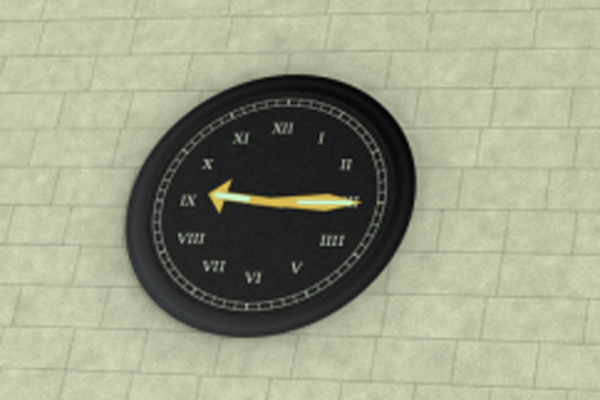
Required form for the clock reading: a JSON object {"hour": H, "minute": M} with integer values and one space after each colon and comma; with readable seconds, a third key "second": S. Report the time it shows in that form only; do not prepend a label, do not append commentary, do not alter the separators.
{"hour": 9, "minute": 15}
